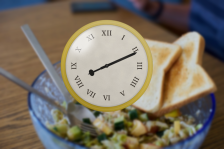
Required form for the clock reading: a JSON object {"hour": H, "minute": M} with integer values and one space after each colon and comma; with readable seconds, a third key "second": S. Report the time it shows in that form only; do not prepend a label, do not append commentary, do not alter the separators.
{"hour": 8, "minute": 11}
